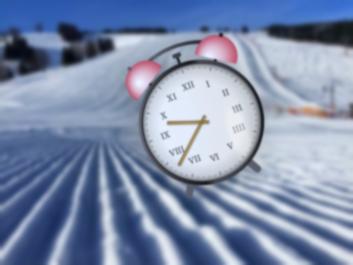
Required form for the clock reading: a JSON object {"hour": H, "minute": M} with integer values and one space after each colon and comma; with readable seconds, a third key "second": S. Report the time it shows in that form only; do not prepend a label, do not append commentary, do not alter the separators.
{"hour": 9, "minute": 38}
